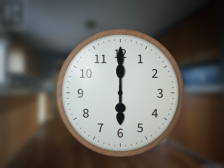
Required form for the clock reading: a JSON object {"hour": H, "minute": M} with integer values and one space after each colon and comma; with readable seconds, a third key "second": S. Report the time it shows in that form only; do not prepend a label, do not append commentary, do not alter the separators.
{"hour": 6, "minute": 0}
